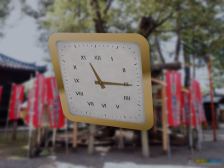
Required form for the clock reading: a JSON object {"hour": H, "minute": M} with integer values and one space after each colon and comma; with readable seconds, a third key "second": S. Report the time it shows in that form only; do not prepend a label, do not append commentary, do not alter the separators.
{"hour": 11, "minute": 15}
